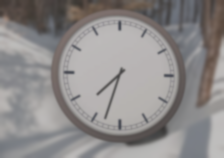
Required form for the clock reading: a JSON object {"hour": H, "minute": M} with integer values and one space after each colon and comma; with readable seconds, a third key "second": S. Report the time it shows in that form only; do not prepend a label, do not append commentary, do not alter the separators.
{"hour": 7, "minute": 33}
